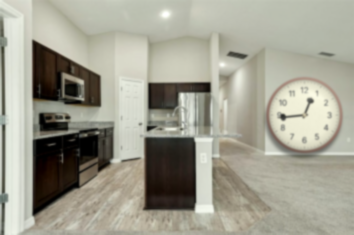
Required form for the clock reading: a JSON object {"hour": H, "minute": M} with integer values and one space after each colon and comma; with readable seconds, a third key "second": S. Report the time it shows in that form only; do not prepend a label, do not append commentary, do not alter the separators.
{"hour": 12, "minute": 44}
